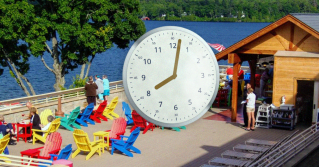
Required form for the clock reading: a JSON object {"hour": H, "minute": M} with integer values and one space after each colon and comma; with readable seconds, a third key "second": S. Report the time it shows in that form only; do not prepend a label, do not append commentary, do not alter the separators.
{"hour": 8, "minute": 2}
